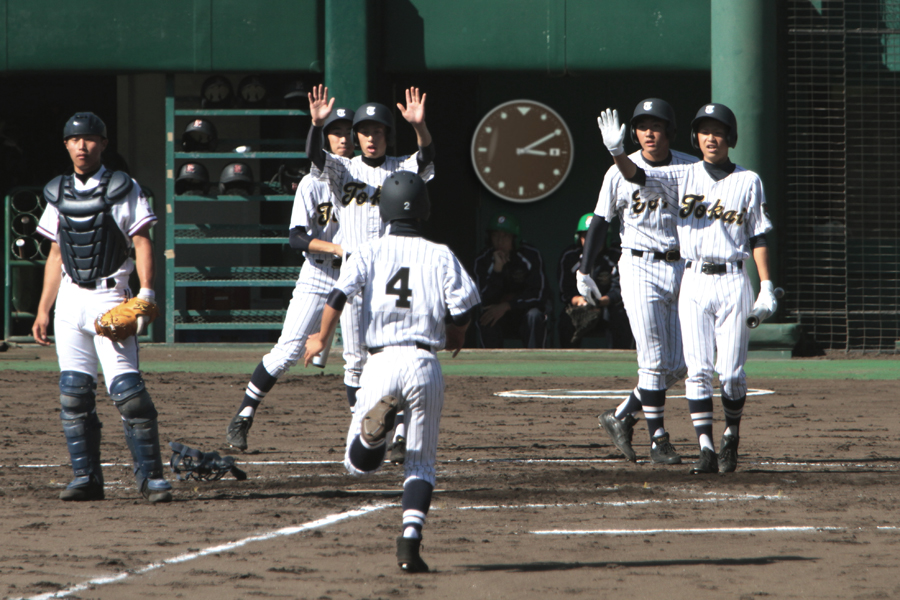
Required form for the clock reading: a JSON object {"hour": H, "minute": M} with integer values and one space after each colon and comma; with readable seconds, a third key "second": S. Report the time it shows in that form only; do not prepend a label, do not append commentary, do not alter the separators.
{"hour": 3, "minute": 10}
